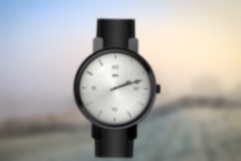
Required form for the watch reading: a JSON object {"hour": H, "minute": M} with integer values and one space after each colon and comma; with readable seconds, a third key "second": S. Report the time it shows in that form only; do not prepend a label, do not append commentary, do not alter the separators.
{"hour": 2, "minute": 12}
